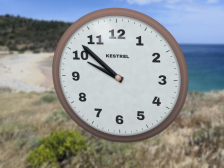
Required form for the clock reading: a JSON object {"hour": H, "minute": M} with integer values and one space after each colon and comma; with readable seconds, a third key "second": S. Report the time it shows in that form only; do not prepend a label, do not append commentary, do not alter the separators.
{"hour": 9, "minute": 52}
